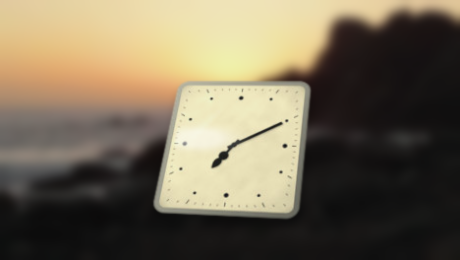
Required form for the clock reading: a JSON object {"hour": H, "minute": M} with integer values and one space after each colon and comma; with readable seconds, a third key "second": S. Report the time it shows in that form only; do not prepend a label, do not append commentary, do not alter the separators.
{"hour": 7, "minute": 10}
